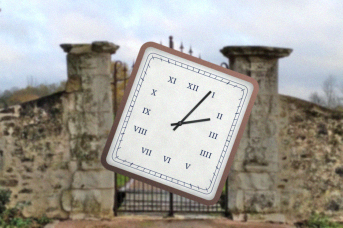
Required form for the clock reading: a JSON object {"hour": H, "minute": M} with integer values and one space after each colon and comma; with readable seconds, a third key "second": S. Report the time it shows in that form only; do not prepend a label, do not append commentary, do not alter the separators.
{"hour": 2, "minute": 4}
